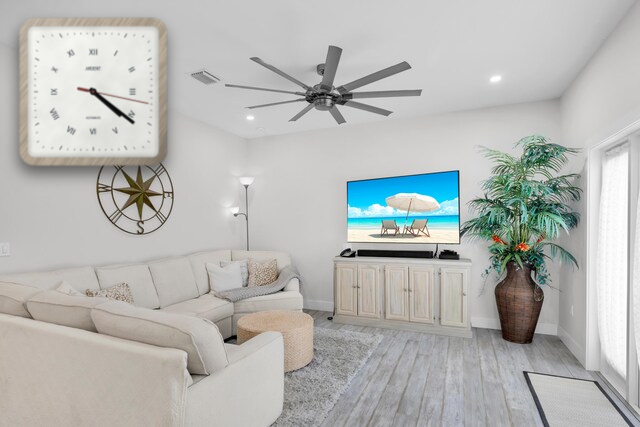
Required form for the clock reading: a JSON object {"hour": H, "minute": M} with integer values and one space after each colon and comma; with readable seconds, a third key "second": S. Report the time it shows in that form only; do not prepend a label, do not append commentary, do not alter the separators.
{"hour": 4, "minute": 21, "second": 17}
